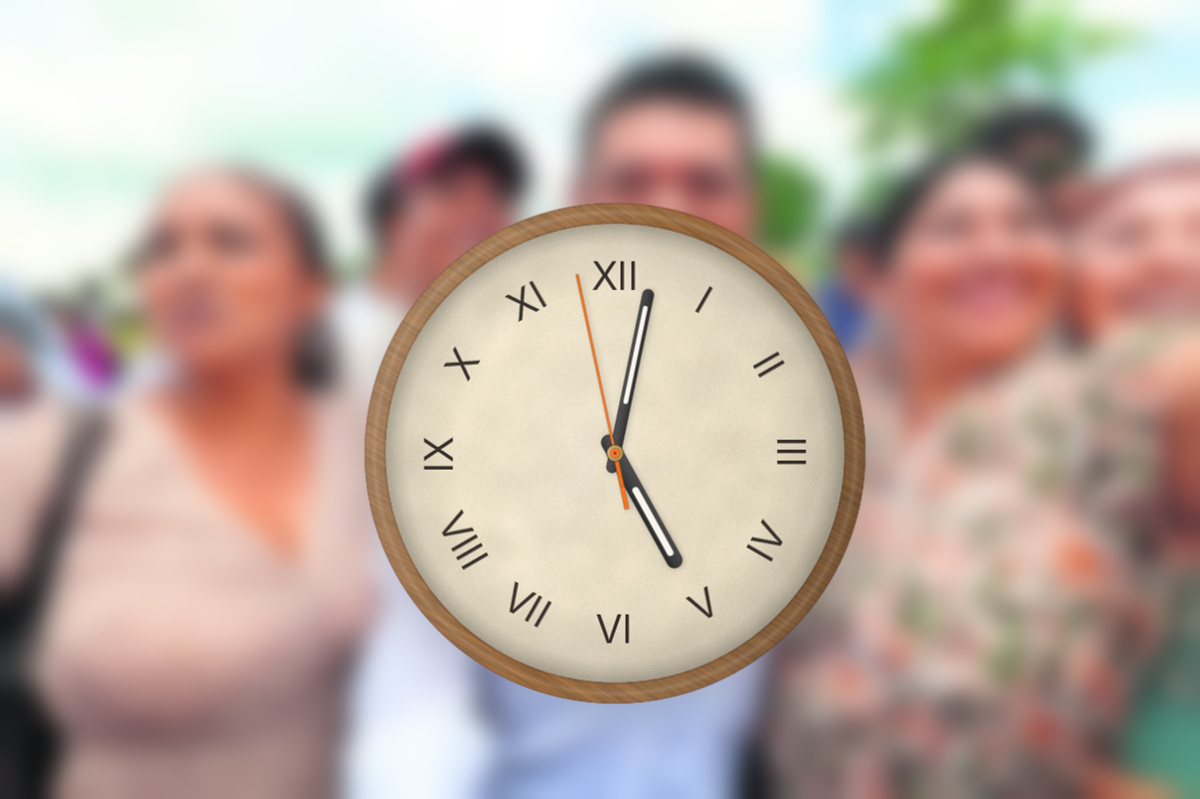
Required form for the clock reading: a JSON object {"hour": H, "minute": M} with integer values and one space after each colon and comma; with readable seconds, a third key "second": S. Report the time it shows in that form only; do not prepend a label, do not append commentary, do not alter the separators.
{"hour": 5, "minute": 1, "second": 58}
